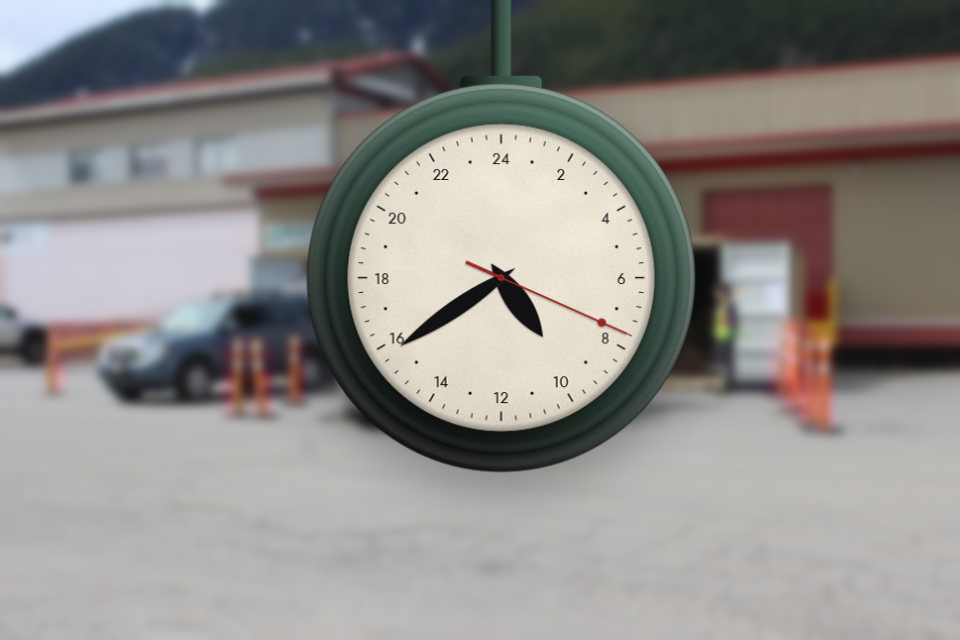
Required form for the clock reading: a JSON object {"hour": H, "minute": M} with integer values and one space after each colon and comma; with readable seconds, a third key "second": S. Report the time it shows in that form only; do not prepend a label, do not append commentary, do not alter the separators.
{"hour": 9, "minute": 39, "second": 19}
